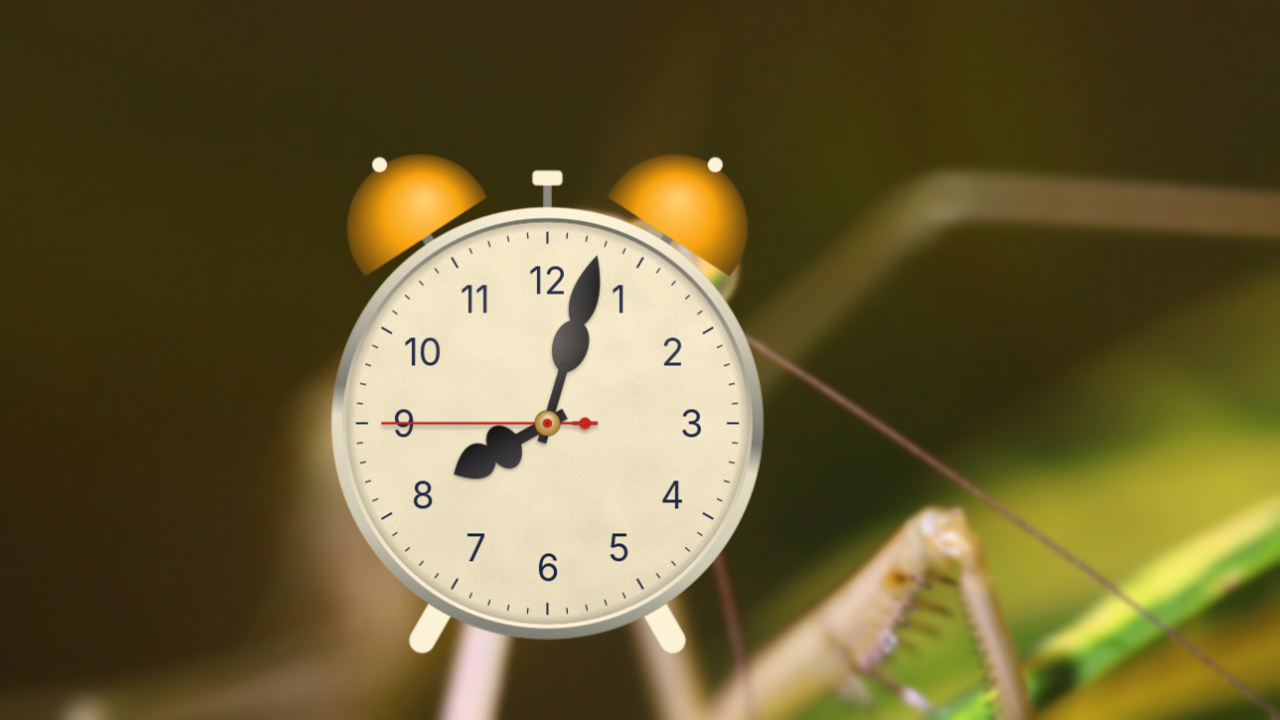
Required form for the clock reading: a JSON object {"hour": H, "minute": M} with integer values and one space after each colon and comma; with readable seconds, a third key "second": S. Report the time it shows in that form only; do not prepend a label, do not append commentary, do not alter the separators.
{"hour": 8, "minute": 2, "second": 45}
